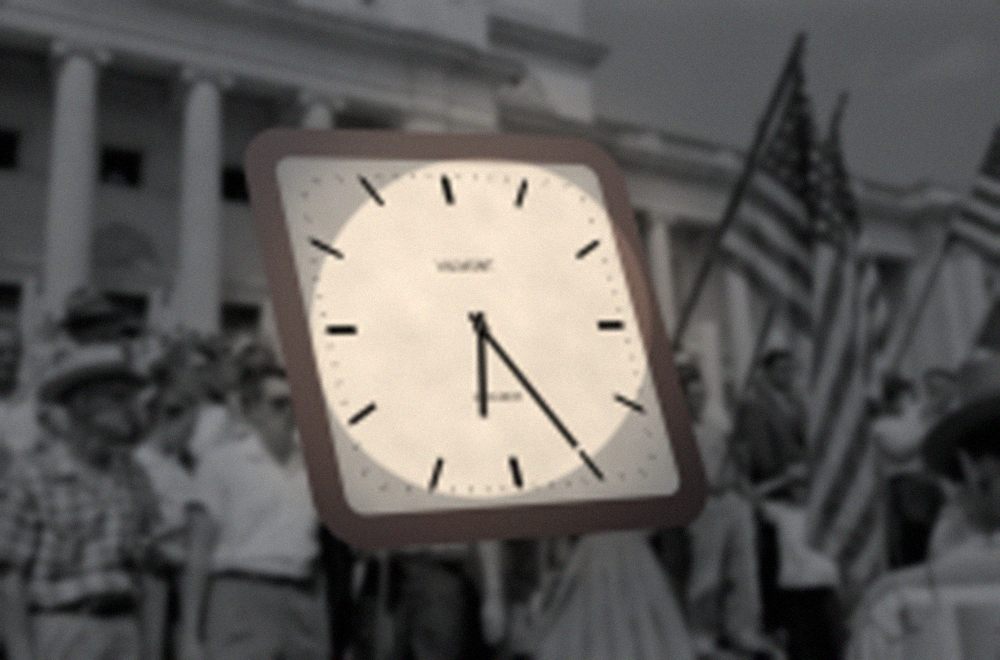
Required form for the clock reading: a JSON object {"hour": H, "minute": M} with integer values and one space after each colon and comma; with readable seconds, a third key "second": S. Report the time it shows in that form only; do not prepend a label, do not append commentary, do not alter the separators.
{"hour": 6, "minute": 25}
